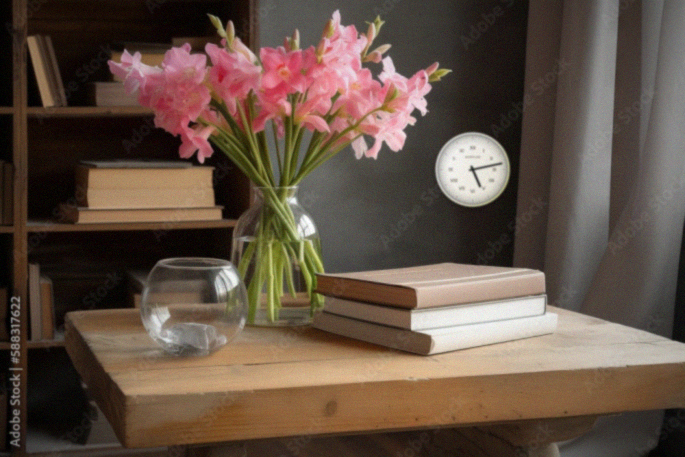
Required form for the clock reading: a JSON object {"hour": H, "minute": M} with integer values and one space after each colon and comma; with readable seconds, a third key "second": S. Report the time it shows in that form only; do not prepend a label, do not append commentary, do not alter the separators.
{"hour": 5, "minute": 13}
